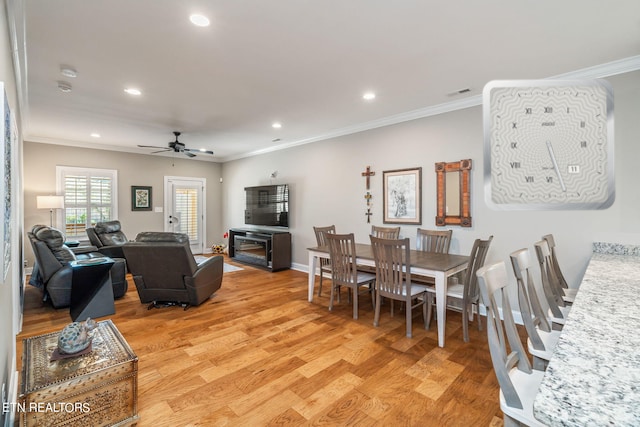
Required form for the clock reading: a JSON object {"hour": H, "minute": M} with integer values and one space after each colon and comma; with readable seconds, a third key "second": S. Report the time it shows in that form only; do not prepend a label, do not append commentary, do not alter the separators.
{"hour": 5, "minute": 27}
